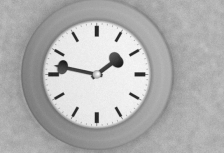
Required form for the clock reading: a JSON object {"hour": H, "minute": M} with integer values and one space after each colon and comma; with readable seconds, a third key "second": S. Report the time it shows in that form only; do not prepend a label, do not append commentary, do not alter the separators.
{"hour": 1, "minute": 47}
